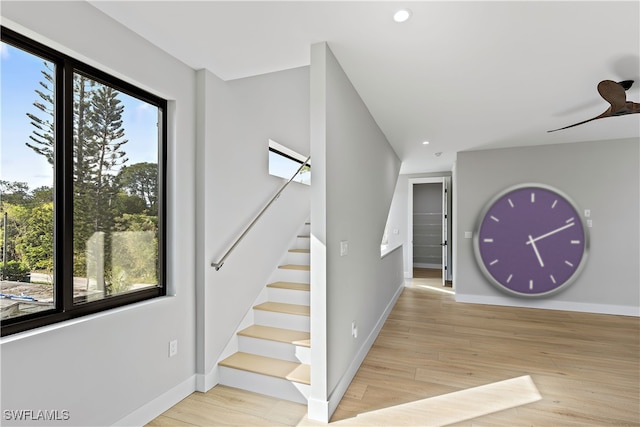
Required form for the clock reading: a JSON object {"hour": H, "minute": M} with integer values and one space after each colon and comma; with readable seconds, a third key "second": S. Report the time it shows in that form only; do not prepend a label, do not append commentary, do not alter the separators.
{"hour": 5, "minute": 11}
